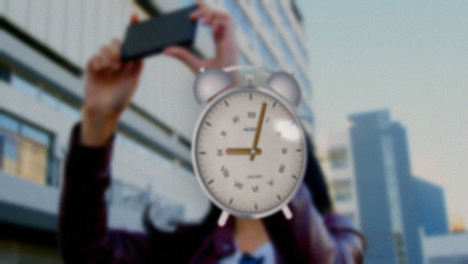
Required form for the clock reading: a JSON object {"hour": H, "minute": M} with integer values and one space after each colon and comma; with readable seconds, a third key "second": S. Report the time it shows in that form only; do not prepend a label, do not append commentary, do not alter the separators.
{"hour": 9, "minute": 3}
